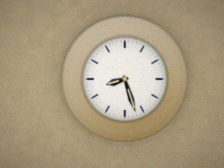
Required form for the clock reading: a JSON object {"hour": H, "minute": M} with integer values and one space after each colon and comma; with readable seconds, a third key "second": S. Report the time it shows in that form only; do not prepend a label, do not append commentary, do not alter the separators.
{"hour": 8, "minute": 27}
